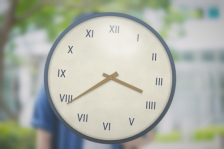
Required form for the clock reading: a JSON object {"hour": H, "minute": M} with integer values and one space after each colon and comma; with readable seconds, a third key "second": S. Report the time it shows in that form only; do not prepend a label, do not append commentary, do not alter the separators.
{"hour": 3, "minute": 39}
